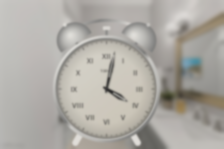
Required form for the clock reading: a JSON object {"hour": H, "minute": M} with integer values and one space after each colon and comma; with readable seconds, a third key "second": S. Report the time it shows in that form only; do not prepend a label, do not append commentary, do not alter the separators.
{"hour": 4, "minute": 2}
